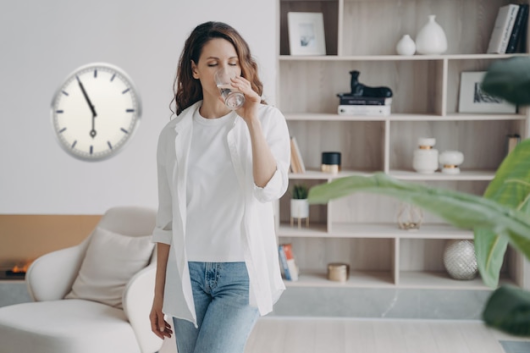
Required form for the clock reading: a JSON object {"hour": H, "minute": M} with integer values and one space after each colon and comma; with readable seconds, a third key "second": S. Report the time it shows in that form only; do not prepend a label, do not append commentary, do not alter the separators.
{"hour": 5, "minute": 55}
